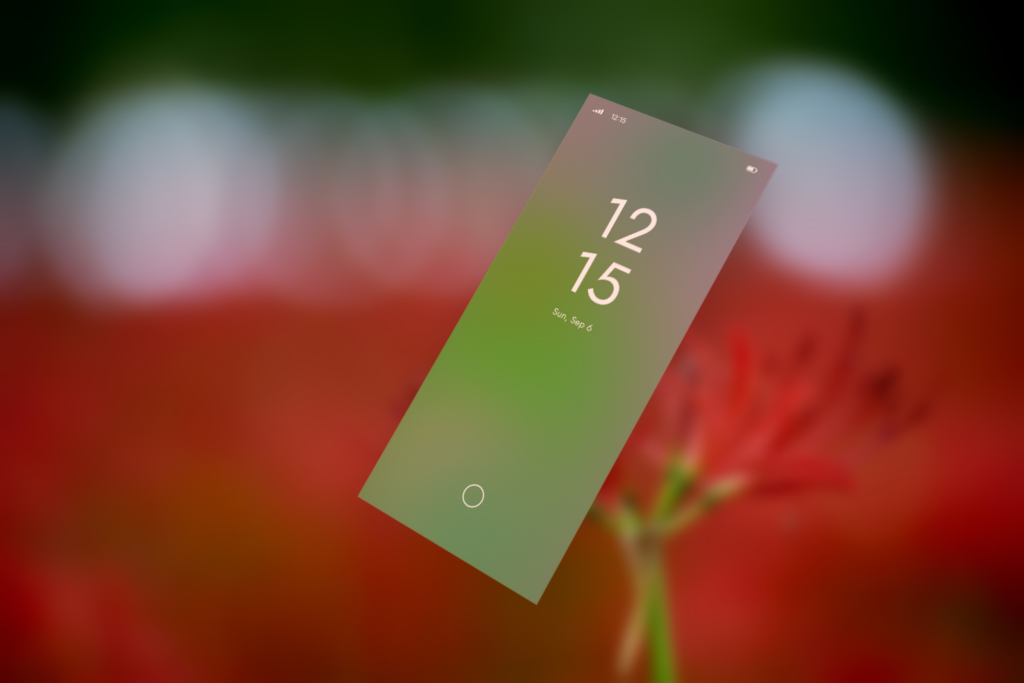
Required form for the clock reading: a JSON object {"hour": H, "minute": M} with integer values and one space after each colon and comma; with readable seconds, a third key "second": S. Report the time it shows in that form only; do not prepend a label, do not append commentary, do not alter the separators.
{"hour": 12, "minute": 15}
